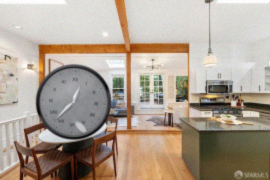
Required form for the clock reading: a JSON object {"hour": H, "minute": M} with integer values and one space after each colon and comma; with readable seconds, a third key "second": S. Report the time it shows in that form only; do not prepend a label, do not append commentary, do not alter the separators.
{"hour": 12, "minute": 37}
